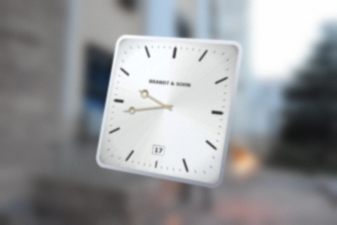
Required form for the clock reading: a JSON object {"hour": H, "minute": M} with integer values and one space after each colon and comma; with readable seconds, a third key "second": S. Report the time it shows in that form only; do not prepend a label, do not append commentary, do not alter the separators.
{"hour": 9, "minute": 43}
